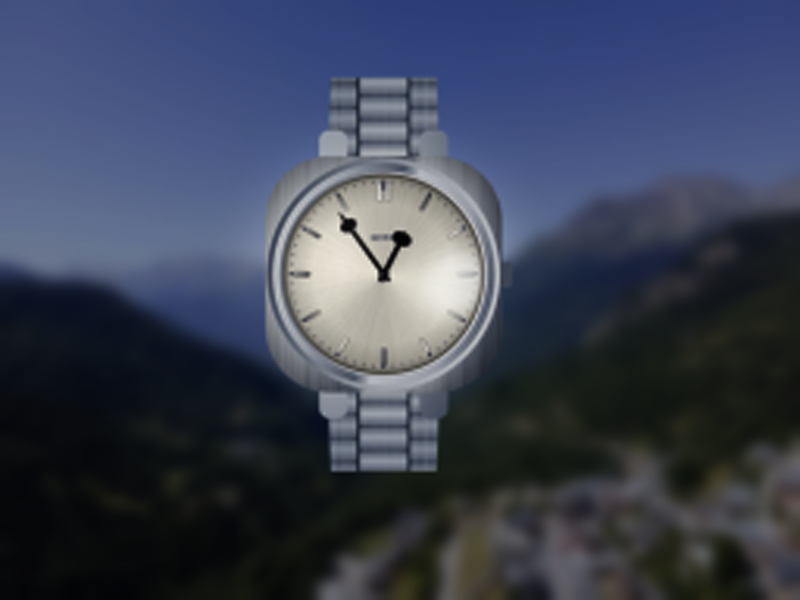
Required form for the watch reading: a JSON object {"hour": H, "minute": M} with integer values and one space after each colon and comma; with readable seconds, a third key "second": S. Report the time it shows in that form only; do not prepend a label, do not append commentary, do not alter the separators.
{"hour": 12, "minute": 54}
